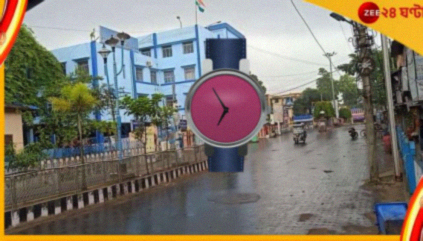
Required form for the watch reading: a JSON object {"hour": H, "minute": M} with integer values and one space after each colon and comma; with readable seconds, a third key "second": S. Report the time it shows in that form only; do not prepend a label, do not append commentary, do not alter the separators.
{"hour": 6, "minute": 55}
